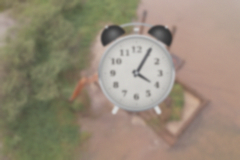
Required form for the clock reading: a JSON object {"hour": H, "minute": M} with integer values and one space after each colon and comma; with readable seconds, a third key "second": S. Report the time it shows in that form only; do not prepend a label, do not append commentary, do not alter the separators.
{"hour": 4, "minute": 5}
